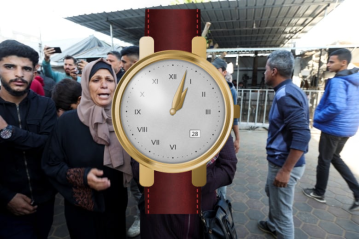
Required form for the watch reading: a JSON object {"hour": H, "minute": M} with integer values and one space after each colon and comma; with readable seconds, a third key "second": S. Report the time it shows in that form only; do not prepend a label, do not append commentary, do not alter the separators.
{"hour": 1, "minute": 3}
